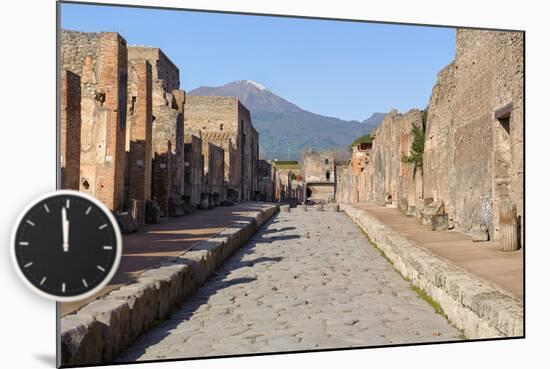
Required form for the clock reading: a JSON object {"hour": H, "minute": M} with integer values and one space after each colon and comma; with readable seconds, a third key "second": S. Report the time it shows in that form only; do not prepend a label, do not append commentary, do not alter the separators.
{"hour": 11, "minute": 59}
